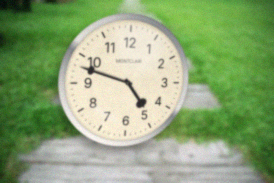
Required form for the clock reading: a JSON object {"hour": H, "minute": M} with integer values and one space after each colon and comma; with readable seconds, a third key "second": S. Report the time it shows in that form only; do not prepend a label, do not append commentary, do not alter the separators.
{"hour": 4, "minute": 48}
